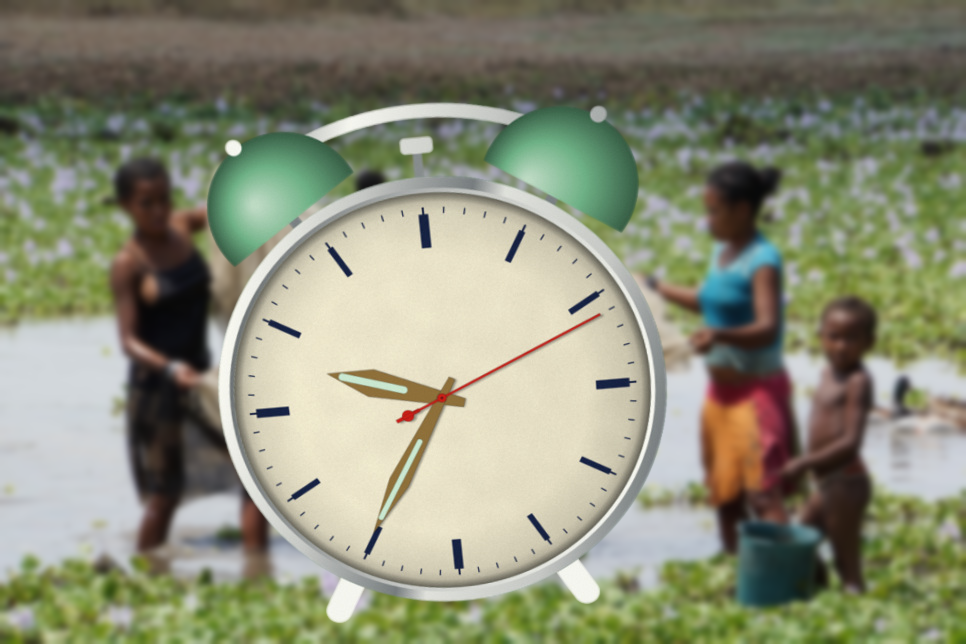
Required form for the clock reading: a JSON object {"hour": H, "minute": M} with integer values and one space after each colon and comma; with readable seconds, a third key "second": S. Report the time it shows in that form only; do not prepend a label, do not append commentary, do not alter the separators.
{"hour": 9, "minute": 35, "second": 11}
